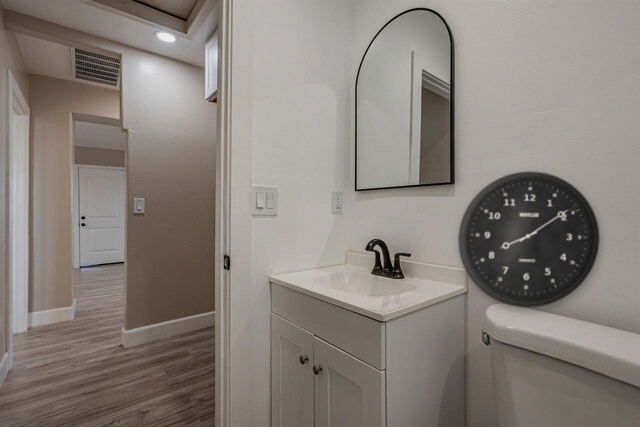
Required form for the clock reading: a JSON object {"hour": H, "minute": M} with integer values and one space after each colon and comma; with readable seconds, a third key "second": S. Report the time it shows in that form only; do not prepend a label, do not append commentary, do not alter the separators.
{"hour": 8, "minute": 9}
